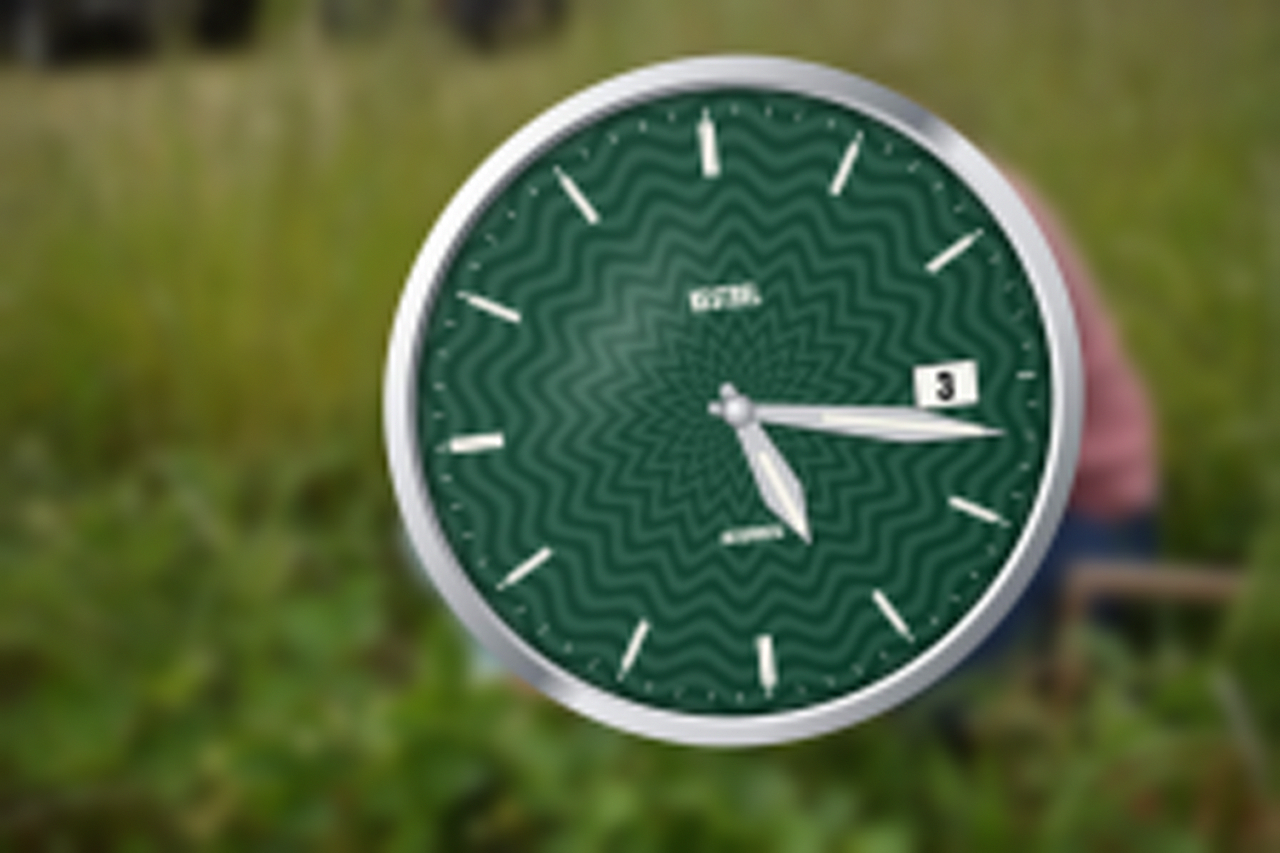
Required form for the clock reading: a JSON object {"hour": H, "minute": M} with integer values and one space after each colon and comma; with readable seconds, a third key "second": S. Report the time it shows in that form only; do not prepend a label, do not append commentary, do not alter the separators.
{"hour": 5, "minute": 17}
